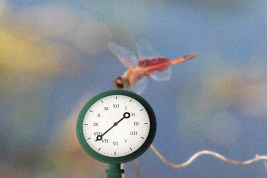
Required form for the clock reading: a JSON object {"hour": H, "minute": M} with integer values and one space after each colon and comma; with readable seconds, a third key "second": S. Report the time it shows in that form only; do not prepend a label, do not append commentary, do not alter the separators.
{"hour": 1, "minute": 38}
